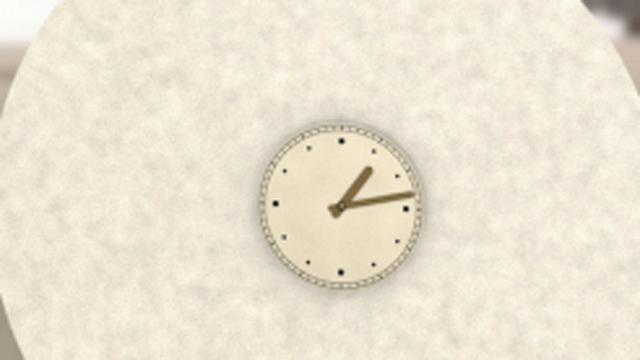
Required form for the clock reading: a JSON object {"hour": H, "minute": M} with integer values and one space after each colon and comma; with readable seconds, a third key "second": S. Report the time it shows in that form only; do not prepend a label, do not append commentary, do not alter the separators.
{"hour": 1, "minute": 13}
